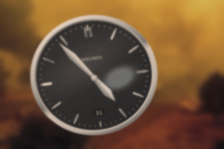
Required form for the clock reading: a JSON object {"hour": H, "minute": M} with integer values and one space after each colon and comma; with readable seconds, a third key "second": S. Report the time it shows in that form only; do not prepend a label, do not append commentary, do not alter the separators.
{"hour": 4, "minute": 54}
